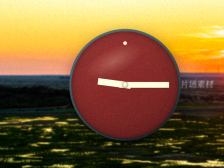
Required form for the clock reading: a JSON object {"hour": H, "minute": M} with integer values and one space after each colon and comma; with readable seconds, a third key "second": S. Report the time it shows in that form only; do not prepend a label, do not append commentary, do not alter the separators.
{"hour": 9, "minute": 15}
